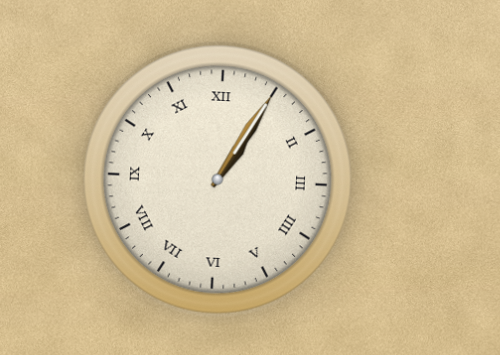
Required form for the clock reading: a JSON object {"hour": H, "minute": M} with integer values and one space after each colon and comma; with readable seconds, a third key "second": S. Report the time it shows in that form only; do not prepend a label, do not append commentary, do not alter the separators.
{"hour": 1, "minute": 5}
